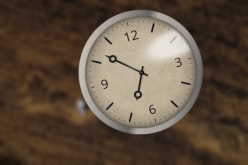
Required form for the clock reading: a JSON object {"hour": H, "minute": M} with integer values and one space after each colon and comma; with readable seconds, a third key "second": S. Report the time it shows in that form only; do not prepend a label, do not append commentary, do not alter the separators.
{"hour": 6, "minute": 52}
